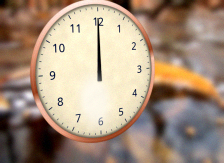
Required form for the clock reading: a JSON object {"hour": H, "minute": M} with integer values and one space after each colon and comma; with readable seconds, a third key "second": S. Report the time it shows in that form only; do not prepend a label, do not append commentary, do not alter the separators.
{"hour": 12, "minute": 0}
